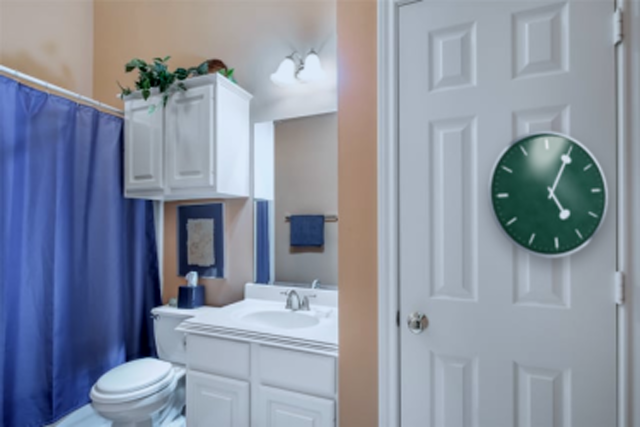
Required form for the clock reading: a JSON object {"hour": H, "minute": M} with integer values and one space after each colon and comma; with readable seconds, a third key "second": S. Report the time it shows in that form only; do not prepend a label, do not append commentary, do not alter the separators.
{"hour": 5, "minute": 5}
